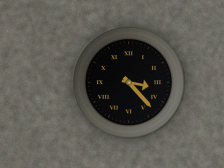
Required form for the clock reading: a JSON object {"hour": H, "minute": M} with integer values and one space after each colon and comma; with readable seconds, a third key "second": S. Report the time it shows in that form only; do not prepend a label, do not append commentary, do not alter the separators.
{"hour": 3, "minute": 23}
